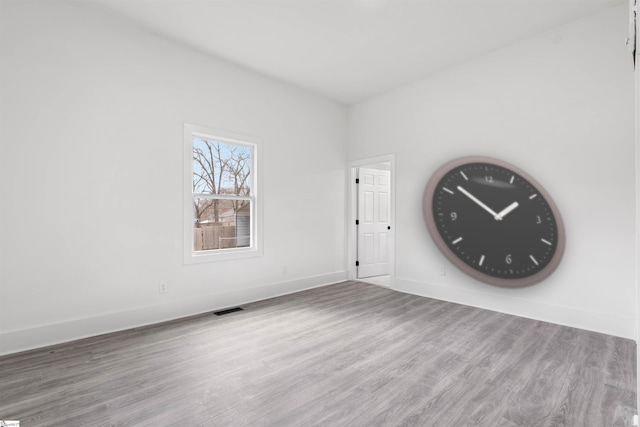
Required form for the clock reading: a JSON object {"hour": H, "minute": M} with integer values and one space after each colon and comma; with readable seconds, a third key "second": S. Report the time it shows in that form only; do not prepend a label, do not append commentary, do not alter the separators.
{"hour": 1, "minute": 52}
